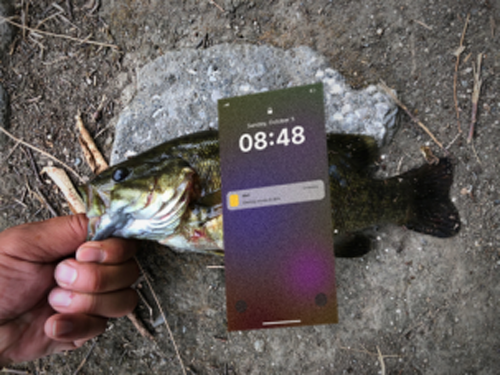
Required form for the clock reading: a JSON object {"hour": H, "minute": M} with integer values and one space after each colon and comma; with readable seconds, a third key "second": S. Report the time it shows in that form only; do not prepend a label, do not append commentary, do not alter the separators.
{"hour": 8, "minute": 48}
